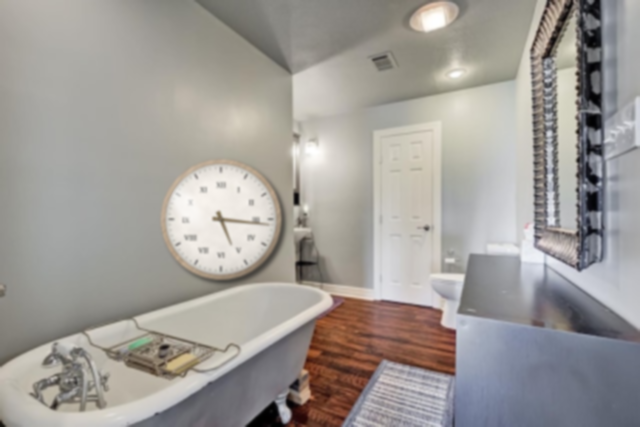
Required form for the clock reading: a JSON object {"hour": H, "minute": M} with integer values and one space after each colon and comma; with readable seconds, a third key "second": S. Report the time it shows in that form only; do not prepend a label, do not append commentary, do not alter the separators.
{"hour": 5, "minute": 16}
